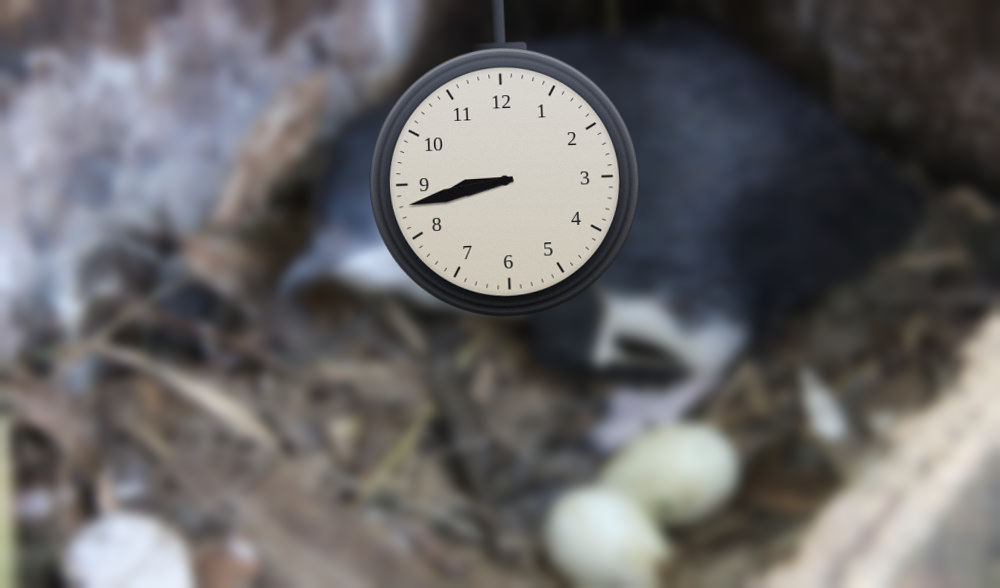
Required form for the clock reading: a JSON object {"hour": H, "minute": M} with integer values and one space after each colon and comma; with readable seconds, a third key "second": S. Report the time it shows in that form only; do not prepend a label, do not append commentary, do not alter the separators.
{"hour": 8, "minute": 43}
